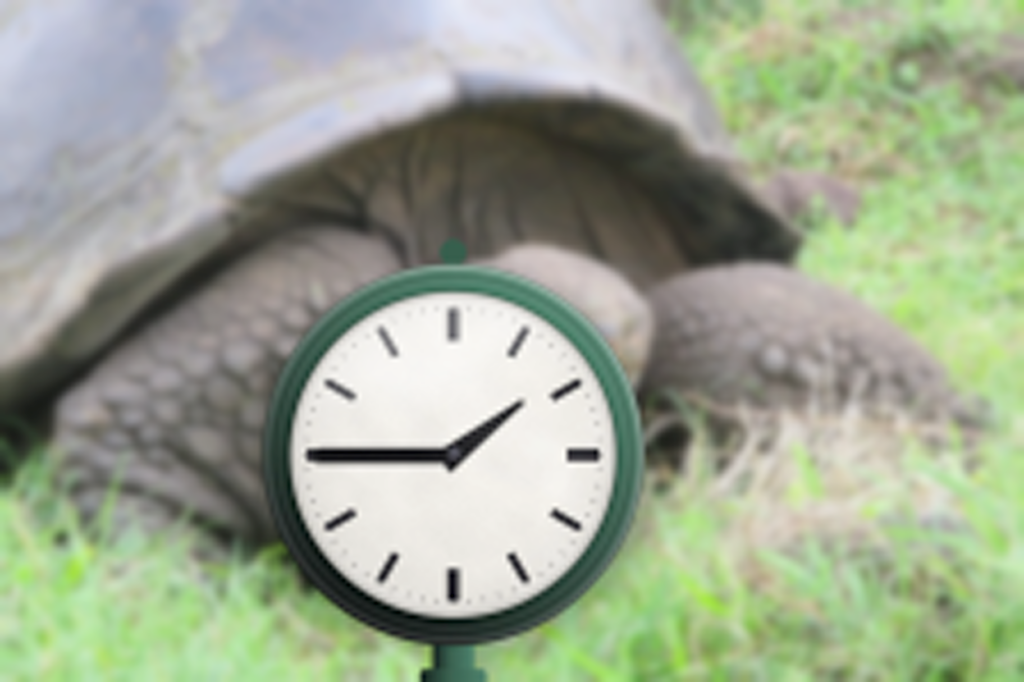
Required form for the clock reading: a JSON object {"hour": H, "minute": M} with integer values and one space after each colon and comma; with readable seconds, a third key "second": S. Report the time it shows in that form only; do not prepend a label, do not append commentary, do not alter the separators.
{"hour": 1, "minute": 45}
